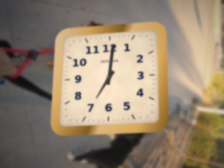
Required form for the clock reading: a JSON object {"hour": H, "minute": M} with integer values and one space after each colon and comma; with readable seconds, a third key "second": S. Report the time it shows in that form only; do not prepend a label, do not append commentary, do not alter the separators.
{"hour": 7, "minute": 1}
